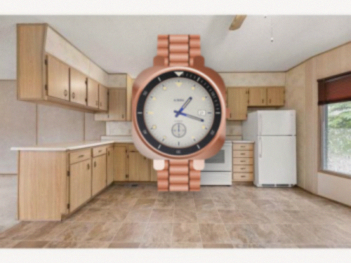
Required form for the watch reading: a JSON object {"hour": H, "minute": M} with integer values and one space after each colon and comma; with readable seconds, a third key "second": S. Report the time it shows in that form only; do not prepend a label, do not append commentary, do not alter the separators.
{"hour": 1, "minute": 18}
